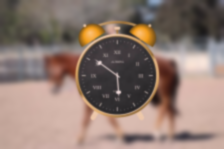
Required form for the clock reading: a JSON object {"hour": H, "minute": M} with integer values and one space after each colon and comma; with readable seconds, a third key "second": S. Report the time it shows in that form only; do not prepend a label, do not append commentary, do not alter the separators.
{"hour": 5, "minute": 51}
